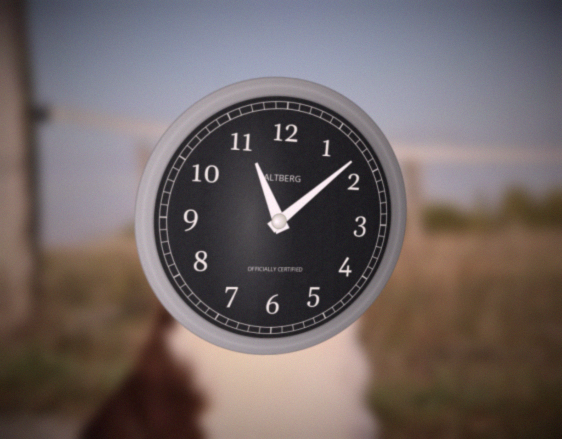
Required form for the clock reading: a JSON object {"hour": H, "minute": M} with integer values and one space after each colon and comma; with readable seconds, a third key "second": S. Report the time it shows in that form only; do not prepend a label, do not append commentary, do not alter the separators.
{"hour": 11, "minute": 8}
